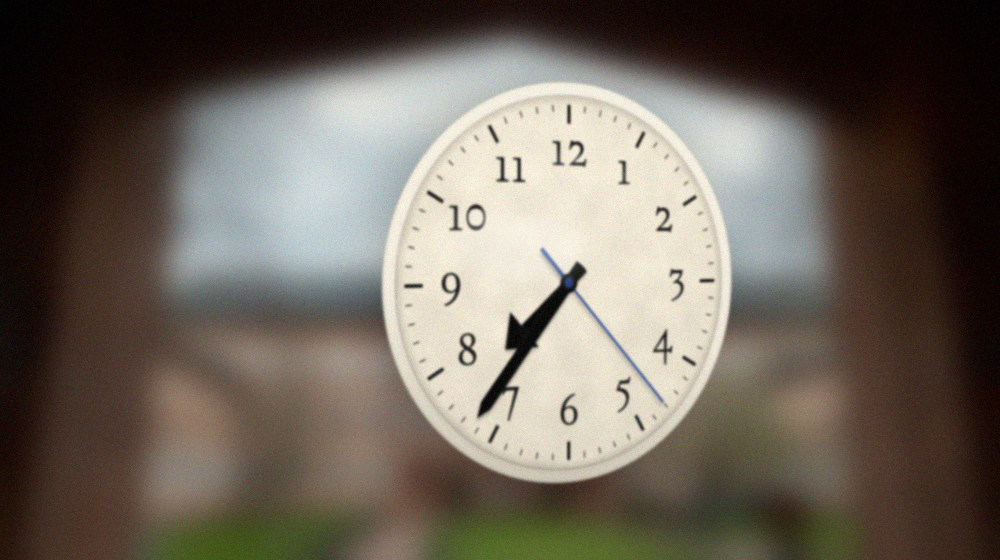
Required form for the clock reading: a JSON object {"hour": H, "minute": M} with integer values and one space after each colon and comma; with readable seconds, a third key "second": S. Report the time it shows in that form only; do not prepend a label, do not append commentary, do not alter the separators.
{"hour": 7, "minute": 36, "second": 23}
